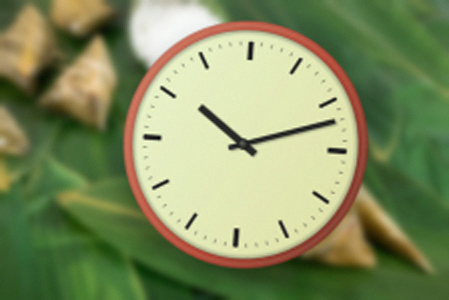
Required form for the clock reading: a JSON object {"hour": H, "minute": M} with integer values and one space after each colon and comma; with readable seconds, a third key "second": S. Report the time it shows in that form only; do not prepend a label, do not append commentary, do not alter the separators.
{"hour": 10, "minute": 12}
